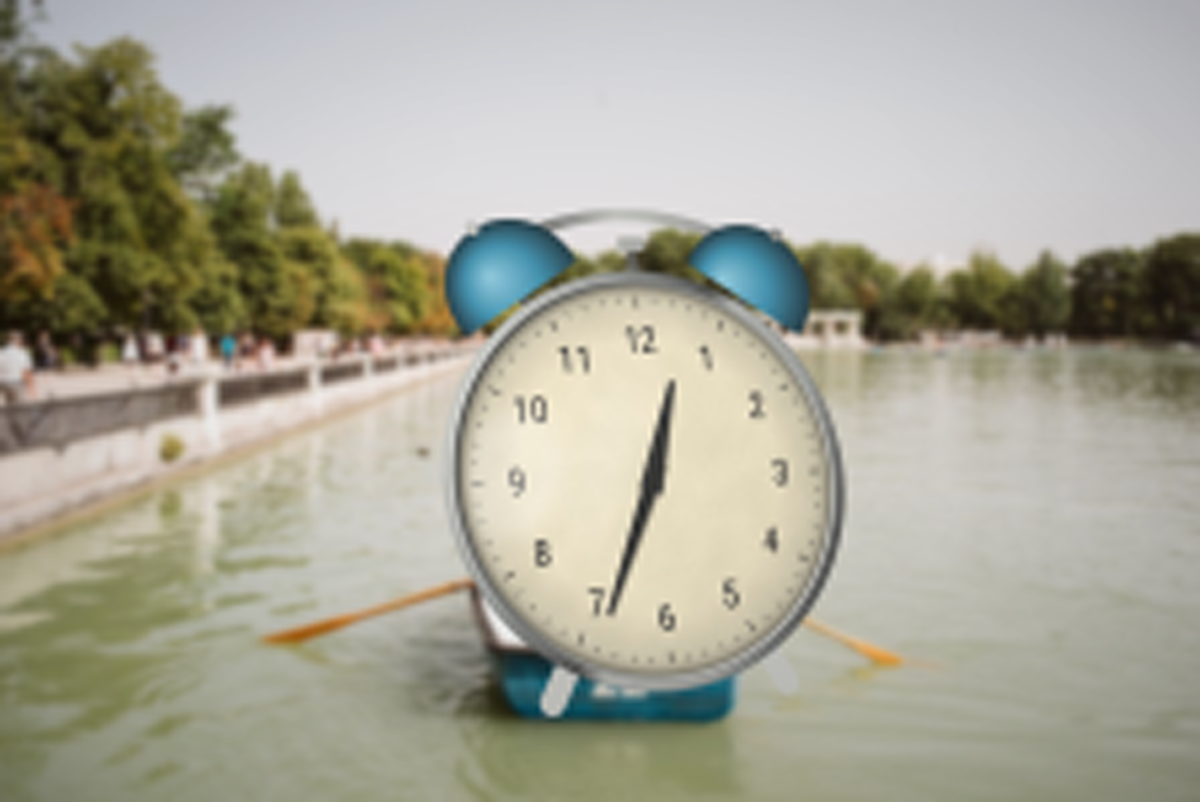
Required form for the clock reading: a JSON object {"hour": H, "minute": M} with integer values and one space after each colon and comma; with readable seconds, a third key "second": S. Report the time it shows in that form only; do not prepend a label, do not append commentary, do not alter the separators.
{"hour": 12, "minute": 34}
